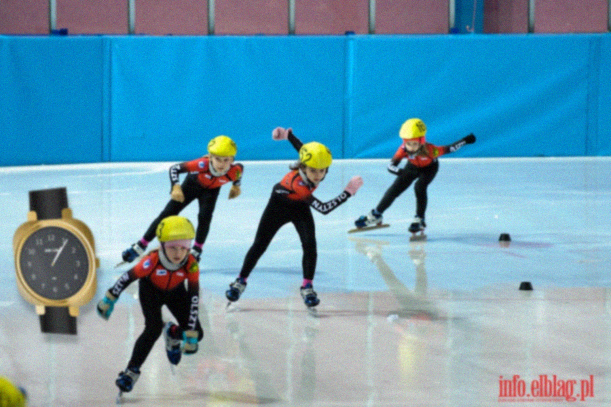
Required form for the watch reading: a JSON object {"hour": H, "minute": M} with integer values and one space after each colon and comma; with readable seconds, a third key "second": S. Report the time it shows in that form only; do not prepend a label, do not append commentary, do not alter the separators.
{"hour": 1, "minute": 6}
